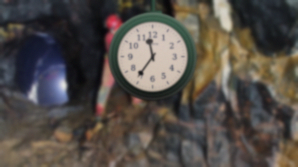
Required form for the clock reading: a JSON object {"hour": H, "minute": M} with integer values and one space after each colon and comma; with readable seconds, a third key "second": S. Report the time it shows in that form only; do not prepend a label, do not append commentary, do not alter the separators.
{"hour": 11, "minute": 36}
